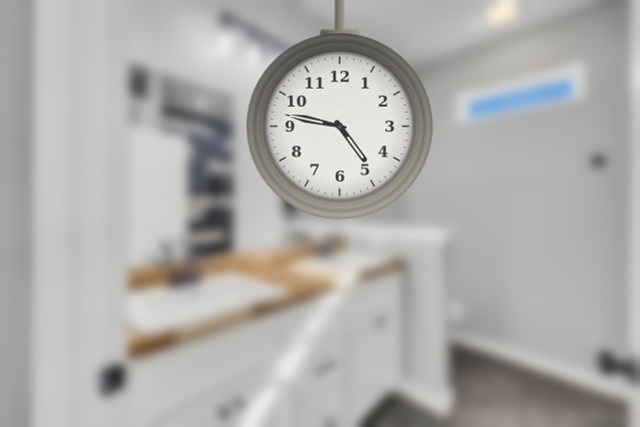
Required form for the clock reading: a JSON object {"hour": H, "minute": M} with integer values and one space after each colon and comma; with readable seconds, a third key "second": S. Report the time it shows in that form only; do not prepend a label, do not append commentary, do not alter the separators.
{"hour": 4, "minute": 47}
